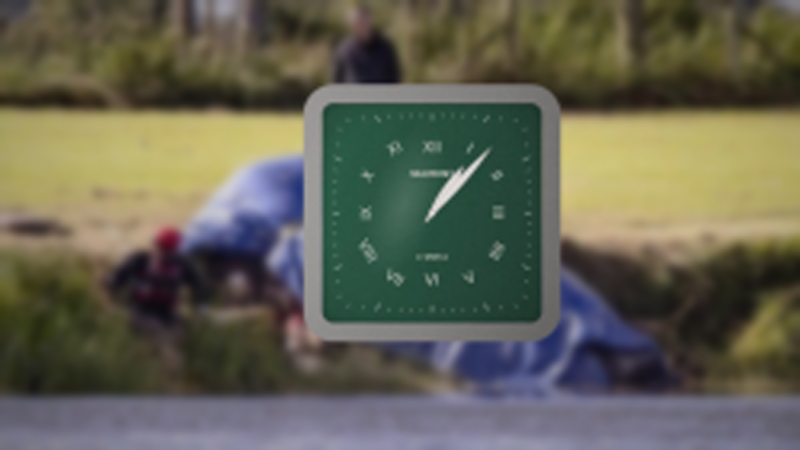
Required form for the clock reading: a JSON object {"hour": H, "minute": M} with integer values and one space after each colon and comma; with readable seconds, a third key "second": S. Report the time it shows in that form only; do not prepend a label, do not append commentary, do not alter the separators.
{"hour": 1, "minute": 7}
